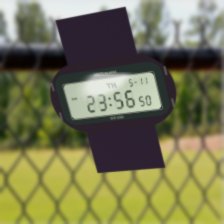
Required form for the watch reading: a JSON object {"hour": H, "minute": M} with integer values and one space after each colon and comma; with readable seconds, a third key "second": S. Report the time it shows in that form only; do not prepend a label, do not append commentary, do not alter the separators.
{"hour": 23, "minute": 56, "second": 50}
